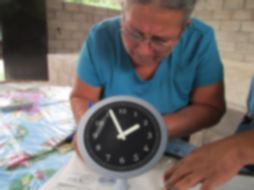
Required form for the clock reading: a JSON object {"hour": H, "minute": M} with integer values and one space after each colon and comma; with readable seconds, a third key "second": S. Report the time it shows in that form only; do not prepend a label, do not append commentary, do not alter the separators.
{"hour": 1, "minute": 56}
